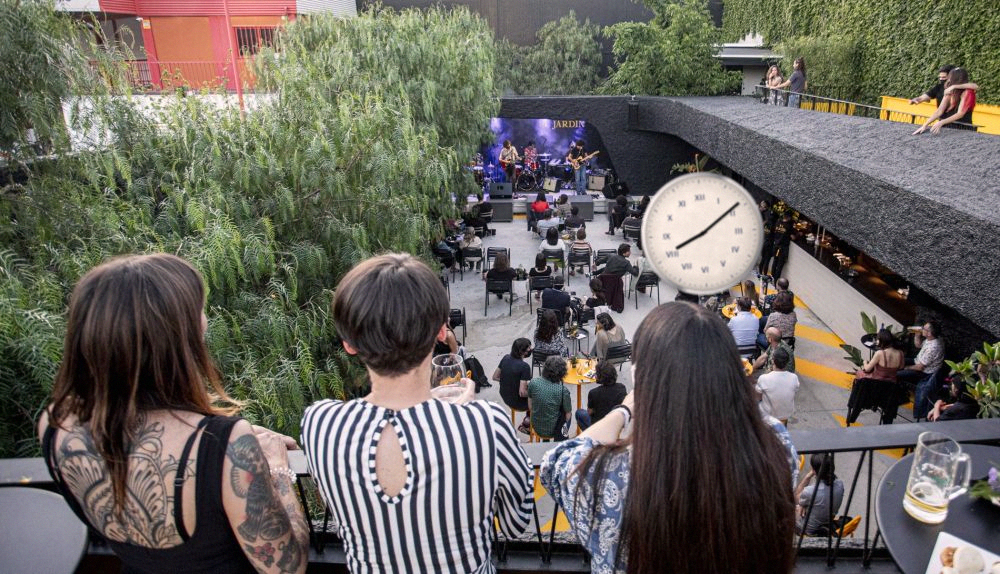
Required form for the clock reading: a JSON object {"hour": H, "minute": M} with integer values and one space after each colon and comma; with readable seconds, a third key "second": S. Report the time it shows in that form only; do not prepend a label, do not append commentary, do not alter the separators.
{"hour": 8, "minute": 9}
